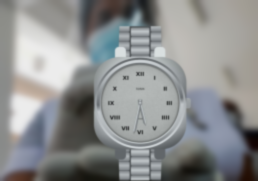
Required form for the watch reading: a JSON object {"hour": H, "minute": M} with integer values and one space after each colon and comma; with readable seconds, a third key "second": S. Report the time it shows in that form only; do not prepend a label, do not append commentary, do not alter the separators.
{"hour": 5, "minute": 32}
